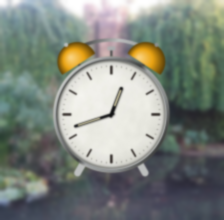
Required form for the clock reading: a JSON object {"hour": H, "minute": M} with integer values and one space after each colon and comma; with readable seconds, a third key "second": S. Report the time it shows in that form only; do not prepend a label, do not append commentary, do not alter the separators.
{"hour": 12, "minute": 42}
